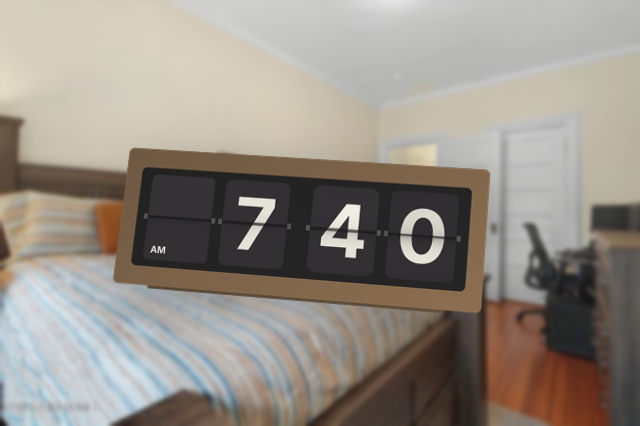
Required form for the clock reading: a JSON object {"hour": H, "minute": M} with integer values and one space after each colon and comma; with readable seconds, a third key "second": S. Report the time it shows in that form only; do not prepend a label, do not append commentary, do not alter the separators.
{"hour": 7, "minute": 40}
